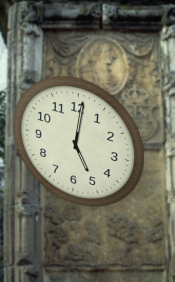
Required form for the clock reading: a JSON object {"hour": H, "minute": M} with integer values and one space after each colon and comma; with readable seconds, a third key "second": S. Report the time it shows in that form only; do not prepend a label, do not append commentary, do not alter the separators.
{"hour": 5, "minute": 1}
